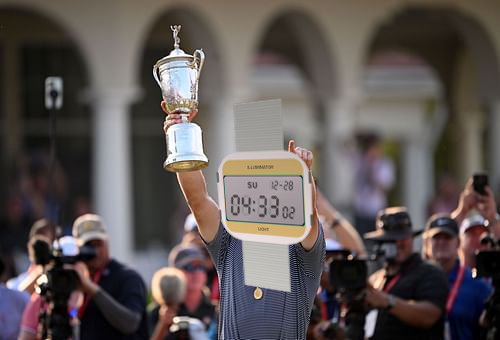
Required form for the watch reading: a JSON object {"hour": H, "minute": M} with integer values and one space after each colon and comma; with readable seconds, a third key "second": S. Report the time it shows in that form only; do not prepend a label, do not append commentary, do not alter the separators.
{"hour": 4, "minute": 33, "second": 2}
